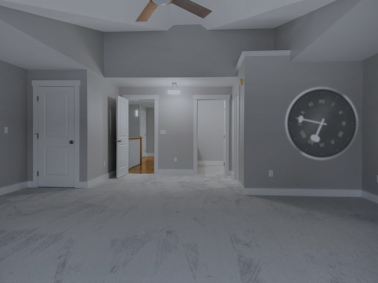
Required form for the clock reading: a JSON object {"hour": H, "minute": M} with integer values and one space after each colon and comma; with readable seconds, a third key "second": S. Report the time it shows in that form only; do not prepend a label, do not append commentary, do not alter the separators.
{"hour": 6, "minute": 47}
